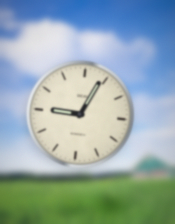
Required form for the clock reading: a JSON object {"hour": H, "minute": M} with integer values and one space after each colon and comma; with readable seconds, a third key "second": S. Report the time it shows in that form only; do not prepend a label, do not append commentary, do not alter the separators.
{"hour": 9, "minute": 4}
